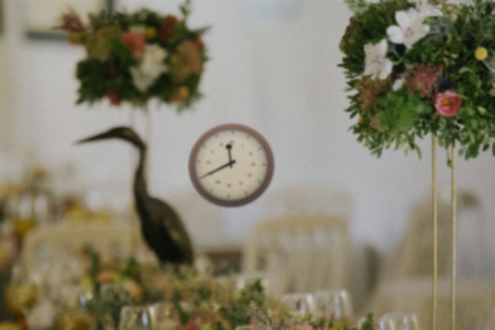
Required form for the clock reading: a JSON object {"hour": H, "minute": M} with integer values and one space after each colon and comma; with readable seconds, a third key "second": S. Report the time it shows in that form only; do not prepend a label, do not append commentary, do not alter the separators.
{"hour": 11, "minute": 40}
